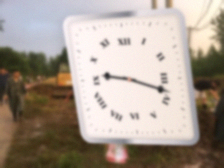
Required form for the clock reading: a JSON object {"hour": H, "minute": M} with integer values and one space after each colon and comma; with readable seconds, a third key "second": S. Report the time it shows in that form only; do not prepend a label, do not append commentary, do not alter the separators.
{"hour": 9, "minute": 18}
